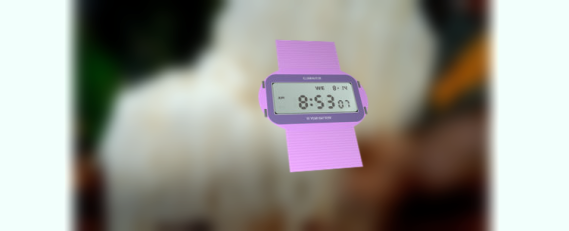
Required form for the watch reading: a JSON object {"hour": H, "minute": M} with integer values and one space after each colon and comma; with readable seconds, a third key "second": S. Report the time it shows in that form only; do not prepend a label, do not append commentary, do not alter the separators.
{"hour": 8, "minute": 53, "second": 7}
